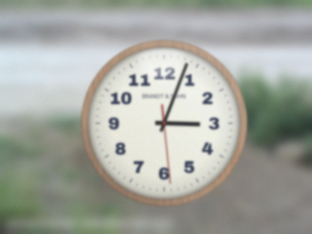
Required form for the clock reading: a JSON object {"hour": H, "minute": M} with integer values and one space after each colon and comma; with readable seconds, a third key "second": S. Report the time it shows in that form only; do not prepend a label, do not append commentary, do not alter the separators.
{"hour": 3, "minute": 3, "second": 29}
